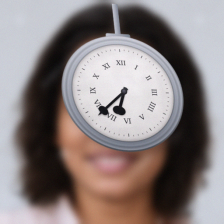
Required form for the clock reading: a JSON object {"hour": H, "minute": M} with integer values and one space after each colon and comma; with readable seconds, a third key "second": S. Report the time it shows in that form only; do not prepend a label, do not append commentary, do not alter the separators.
{"hour": 6, "minute": 38}
